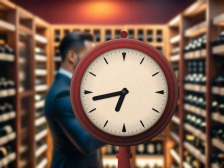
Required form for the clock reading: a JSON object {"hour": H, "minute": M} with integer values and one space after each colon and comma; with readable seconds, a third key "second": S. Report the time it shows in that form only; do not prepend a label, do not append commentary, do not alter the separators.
{"hour": 6, "minute": 43}
